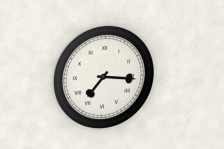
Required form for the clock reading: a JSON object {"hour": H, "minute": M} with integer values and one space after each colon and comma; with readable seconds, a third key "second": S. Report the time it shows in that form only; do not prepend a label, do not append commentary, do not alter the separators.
{"hour": 7, "minute": 16}
